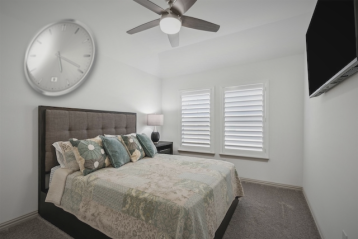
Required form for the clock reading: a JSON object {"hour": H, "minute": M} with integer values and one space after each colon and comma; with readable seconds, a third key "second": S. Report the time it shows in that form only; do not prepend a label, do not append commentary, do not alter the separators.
{"hour": 5, "minute": 19}
